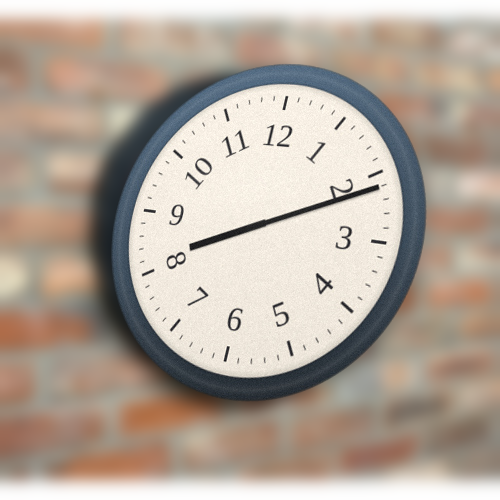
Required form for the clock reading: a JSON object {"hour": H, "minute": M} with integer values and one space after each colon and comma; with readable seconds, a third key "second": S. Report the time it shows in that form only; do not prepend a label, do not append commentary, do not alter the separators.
{"hour": 8, "minute": 11}
